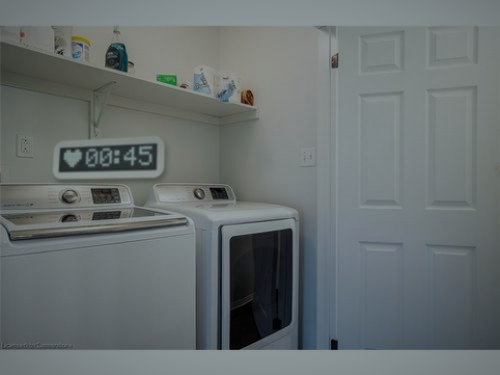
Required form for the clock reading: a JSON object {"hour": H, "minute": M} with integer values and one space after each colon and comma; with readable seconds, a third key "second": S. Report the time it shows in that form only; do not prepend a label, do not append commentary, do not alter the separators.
{"hour": 0, "minute": 45}
